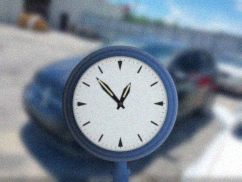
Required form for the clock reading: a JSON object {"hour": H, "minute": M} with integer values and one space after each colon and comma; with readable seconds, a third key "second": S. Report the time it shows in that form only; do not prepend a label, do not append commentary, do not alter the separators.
{"hour": 12, "minute": 53}
